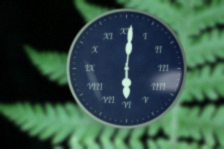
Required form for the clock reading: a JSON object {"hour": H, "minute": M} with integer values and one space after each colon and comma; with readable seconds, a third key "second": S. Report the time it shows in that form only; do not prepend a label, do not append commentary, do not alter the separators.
{"hour": 6, "minute": 1}
